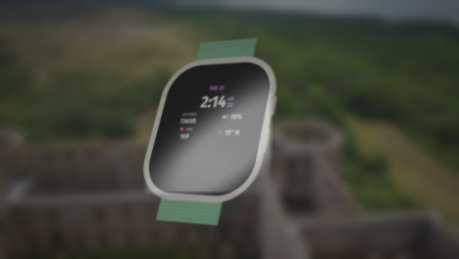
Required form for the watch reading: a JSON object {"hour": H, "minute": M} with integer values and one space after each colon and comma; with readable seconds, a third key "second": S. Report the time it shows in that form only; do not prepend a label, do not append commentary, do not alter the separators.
{"hour": 2, "minute": 14}
